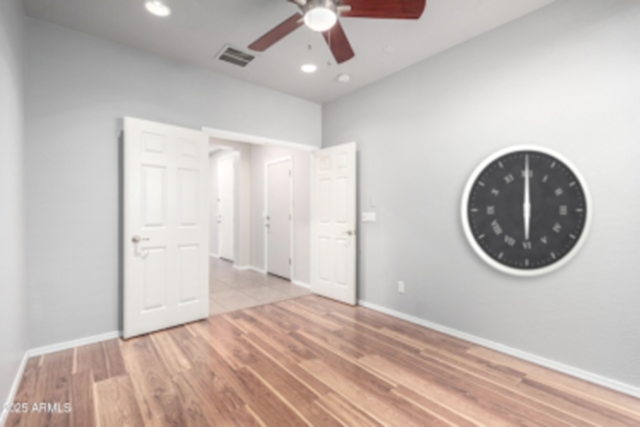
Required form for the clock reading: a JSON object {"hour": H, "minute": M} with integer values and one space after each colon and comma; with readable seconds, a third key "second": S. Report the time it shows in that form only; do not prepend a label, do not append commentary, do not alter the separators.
{"hour": 6, "minute": 0}
